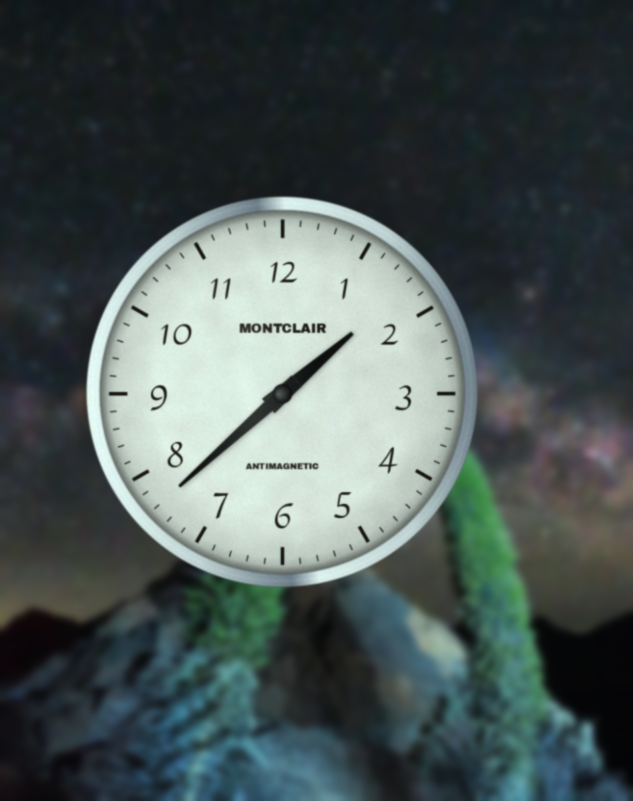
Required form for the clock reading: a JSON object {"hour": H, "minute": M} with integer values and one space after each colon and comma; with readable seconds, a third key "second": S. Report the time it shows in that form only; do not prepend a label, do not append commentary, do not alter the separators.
{"hour": 1, "minute": 38}
